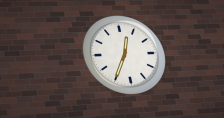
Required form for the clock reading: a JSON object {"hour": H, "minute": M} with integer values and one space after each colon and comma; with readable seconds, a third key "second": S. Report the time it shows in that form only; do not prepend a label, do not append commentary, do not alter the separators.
{"hour": 12, "minute": 35}
